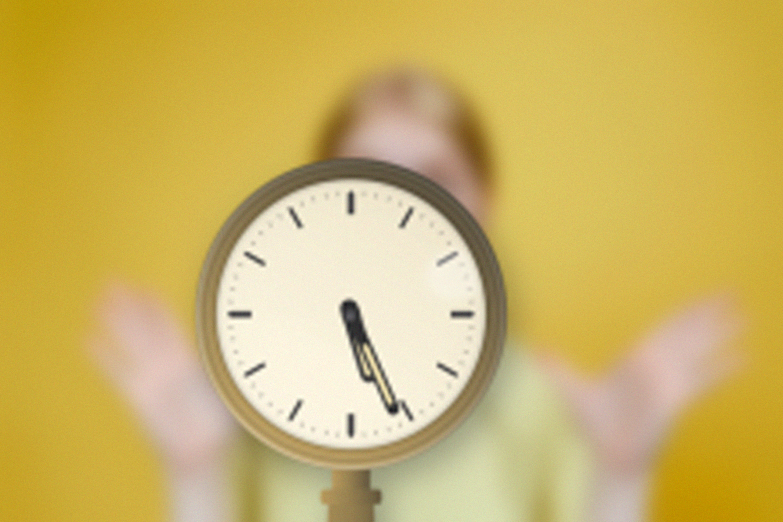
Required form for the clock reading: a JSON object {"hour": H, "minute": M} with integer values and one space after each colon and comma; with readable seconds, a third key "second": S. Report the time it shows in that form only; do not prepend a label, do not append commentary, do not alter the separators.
{"hour": 5, "minute": 26}
